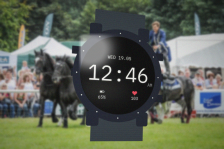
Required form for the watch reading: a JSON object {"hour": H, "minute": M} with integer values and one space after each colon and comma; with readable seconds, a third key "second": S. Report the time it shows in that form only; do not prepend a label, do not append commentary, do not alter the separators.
{"hour": 12, "minute": 46}
